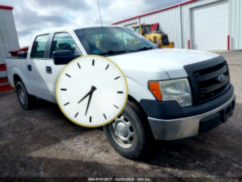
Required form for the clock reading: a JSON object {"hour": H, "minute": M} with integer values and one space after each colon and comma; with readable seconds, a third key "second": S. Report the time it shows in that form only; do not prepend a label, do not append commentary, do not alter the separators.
{"hour": 7, "minute": 32}
